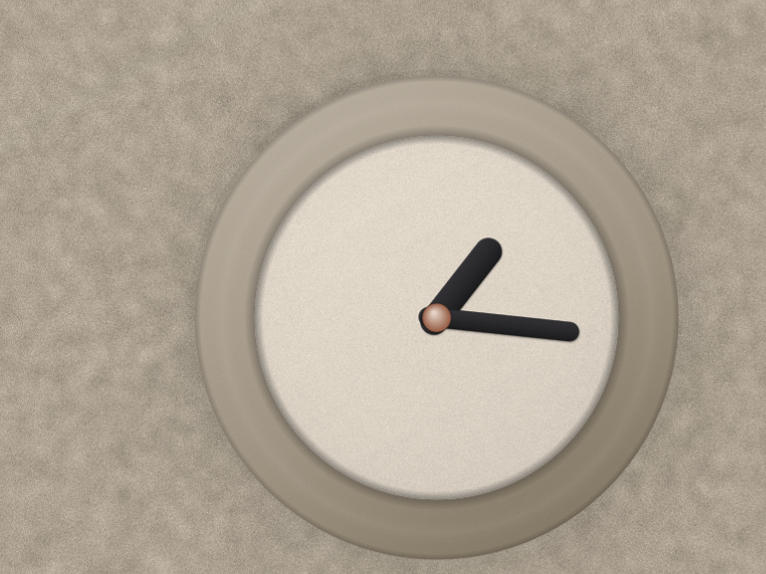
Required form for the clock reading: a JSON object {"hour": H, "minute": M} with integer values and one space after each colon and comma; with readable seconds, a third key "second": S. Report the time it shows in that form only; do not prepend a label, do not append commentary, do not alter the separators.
{"hour": 1, "minute": 16}
